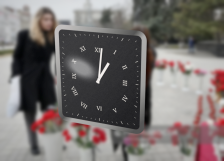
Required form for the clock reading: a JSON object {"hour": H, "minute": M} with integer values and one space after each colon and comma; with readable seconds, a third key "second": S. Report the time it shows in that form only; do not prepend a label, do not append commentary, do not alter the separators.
{"hour": 1, "minute": 1}
